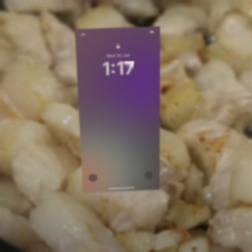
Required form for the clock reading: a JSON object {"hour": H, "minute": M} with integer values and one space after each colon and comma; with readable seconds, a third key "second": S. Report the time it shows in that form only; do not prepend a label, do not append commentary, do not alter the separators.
{"hour": 1, "minute": 17}
